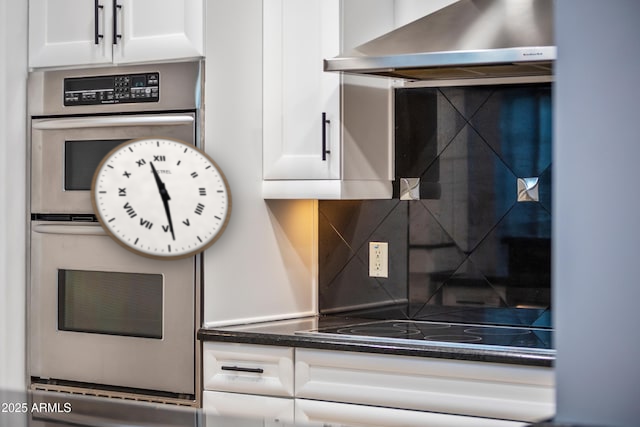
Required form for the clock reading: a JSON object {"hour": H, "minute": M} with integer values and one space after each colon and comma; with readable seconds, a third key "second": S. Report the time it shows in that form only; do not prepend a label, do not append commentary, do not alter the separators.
{"hour": 11, "minute": 29}
